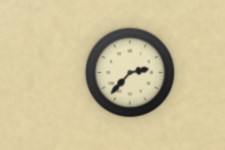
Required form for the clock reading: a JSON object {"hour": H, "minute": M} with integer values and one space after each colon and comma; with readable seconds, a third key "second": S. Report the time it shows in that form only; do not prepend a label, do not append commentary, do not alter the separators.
{"hour": 2, "minute": 37}
